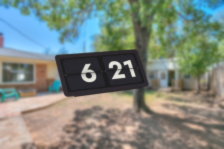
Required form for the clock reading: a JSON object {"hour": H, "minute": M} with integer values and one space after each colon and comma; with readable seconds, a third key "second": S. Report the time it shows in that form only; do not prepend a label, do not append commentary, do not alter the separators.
{"hour": 6, "minute": 21}
